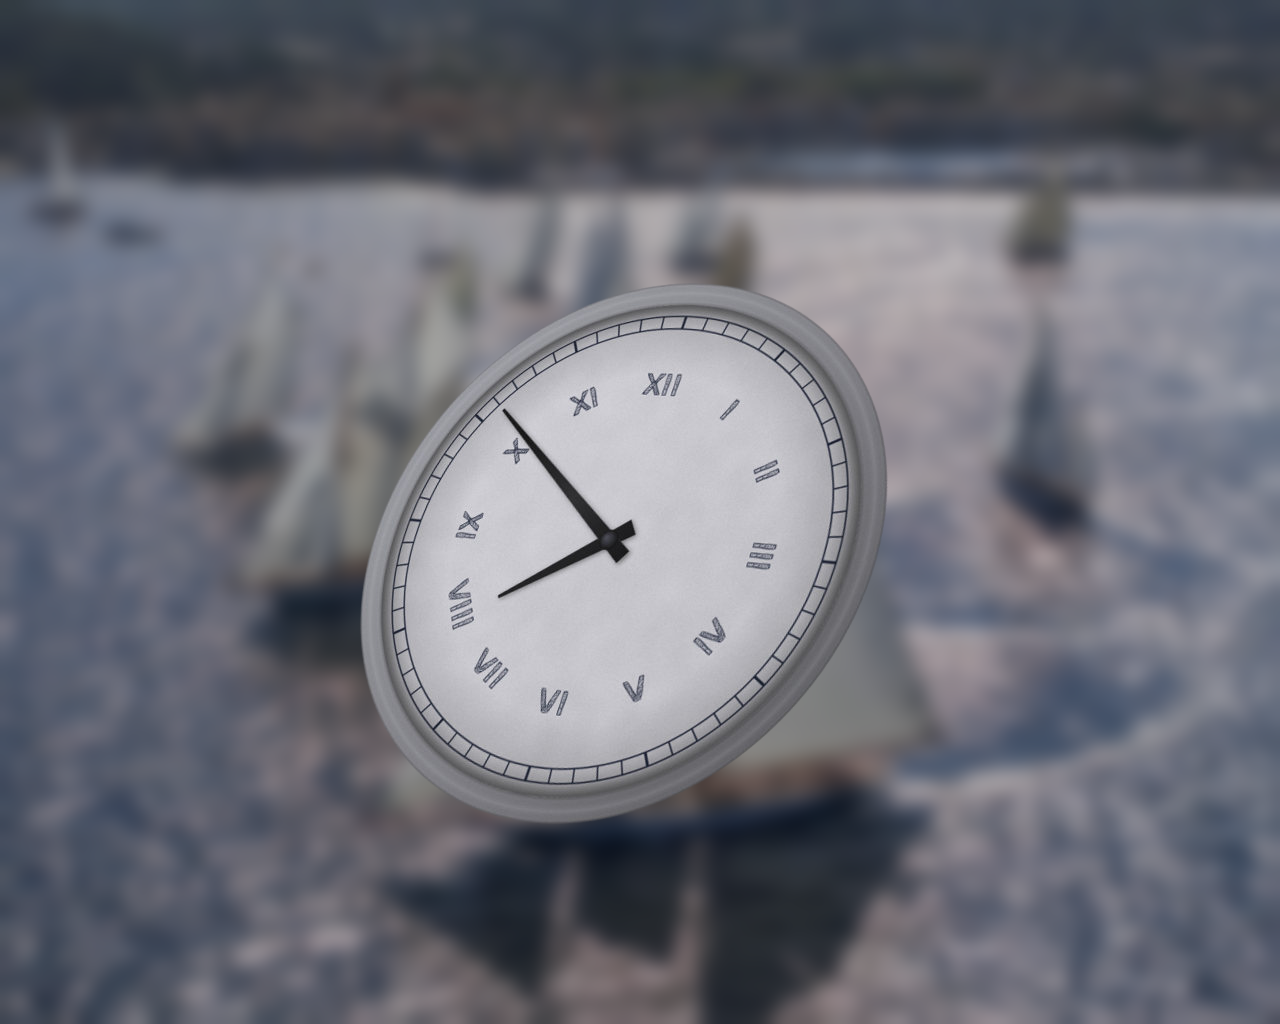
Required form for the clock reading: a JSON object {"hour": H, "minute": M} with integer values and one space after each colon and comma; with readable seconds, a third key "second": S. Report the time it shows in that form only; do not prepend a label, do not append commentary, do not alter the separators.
{"hour": 7, "minute": 51}
